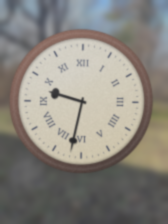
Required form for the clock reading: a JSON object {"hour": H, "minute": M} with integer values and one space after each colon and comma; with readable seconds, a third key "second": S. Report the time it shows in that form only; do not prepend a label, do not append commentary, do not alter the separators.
{"hour": 9, "minute": 32}
